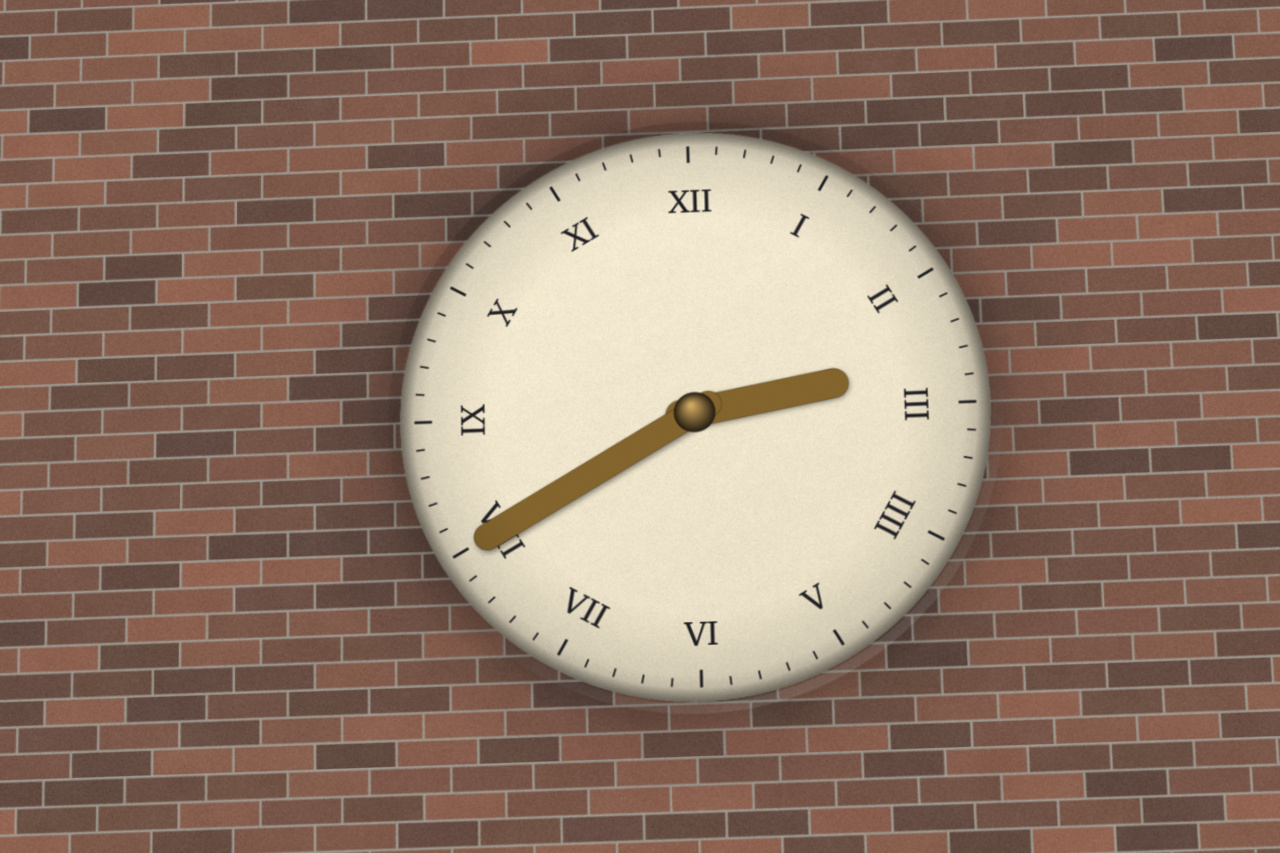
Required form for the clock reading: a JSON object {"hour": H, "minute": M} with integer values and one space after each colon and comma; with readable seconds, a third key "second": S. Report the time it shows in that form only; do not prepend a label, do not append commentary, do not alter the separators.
{"hour": 2, "minute": 40}
